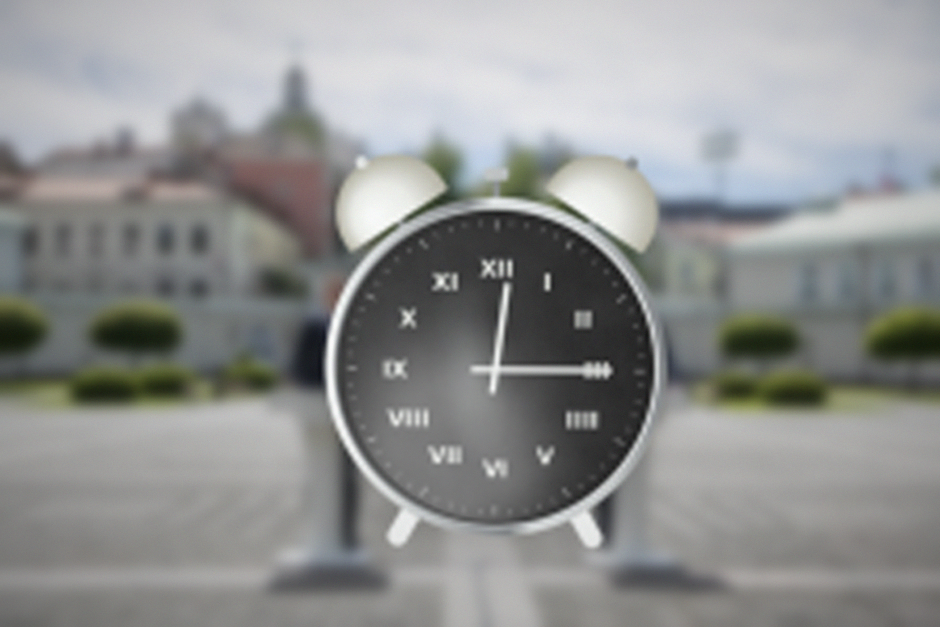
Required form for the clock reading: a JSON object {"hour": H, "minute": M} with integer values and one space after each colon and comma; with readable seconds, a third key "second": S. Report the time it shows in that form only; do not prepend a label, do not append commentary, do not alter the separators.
{"hour": 12, "minute": 15}
